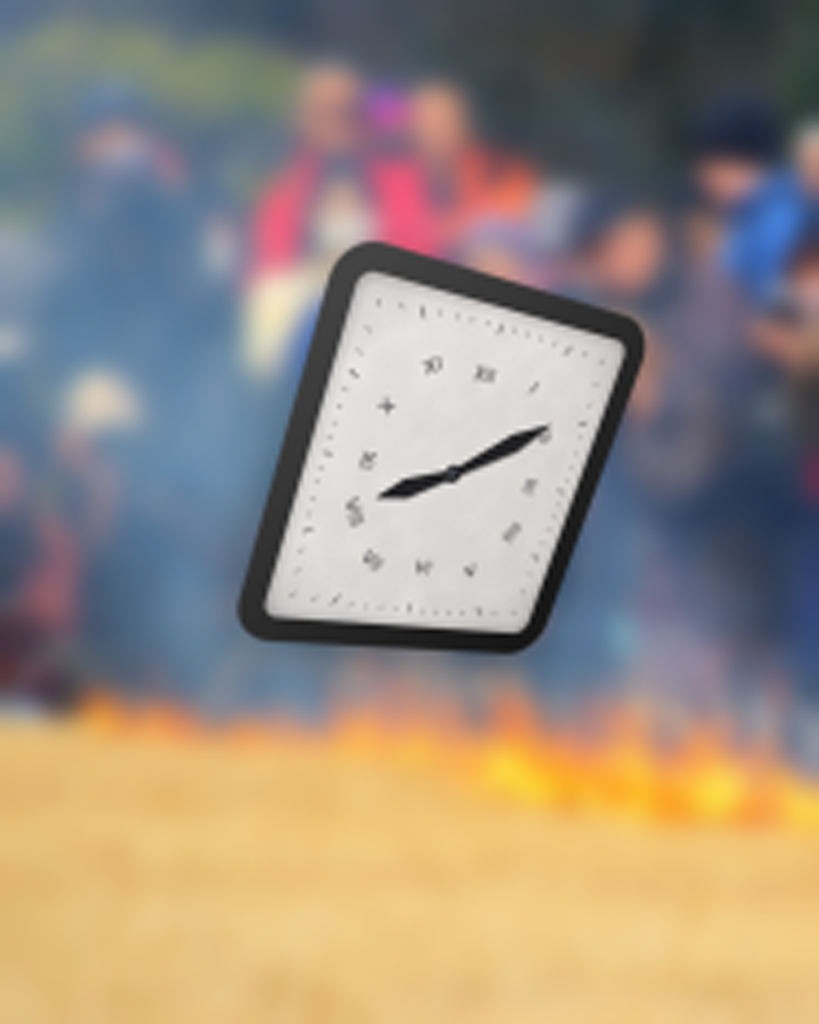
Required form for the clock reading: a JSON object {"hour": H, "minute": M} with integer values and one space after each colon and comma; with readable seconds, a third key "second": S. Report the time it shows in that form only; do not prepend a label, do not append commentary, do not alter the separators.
{"hour": 8, "minute": 9}
